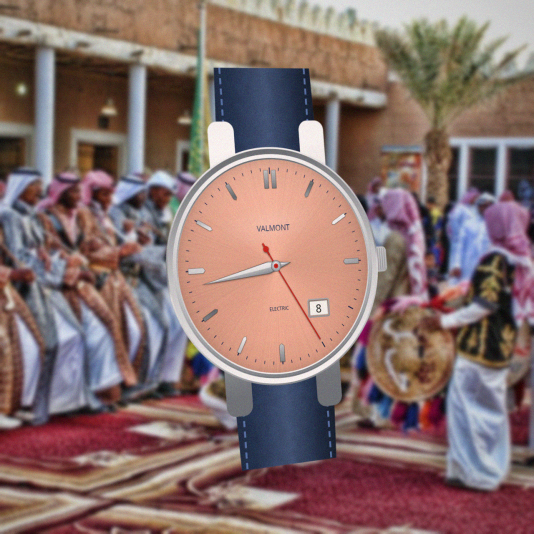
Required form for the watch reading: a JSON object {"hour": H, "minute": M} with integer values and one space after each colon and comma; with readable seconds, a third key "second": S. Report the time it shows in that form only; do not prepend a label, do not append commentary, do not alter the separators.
{"hour": 8, "minute": 43, "second": 25}
